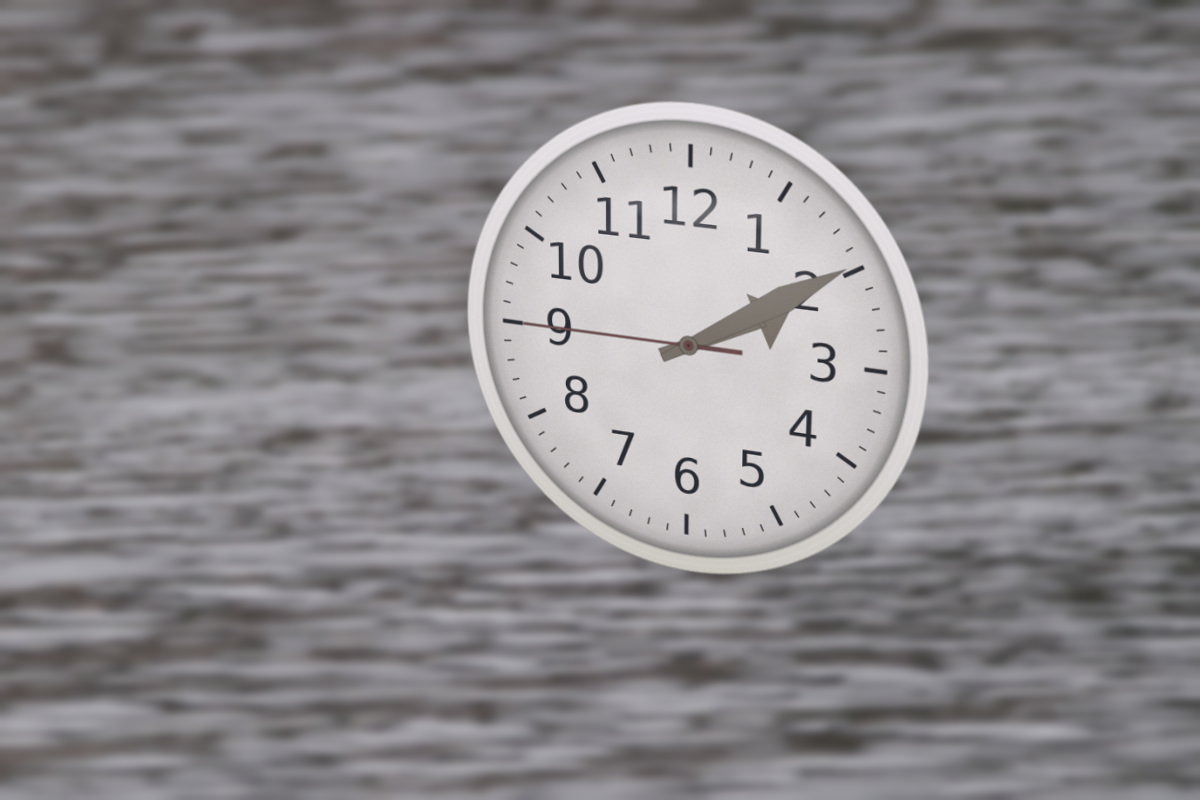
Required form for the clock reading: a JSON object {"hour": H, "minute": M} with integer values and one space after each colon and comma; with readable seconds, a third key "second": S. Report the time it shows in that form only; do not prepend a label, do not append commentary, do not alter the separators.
{"hour": 2, "minute": 9, "second": 45}
